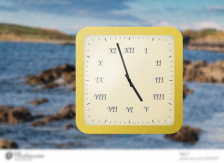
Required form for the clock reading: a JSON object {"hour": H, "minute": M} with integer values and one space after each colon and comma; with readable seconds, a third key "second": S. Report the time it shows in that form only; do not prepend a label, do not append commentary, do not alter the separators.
{"hour": 4, "minute": 57}
